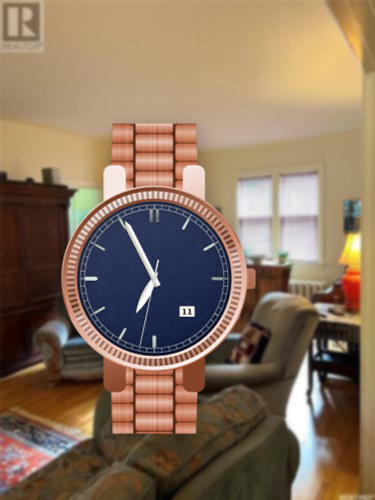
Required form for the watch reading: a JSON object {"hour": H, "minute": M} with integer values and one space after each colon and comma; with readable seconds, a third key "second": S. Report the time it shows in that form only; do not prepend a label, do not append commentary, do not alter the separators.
{"hour": 6, "minute": 55, "second": 32}
